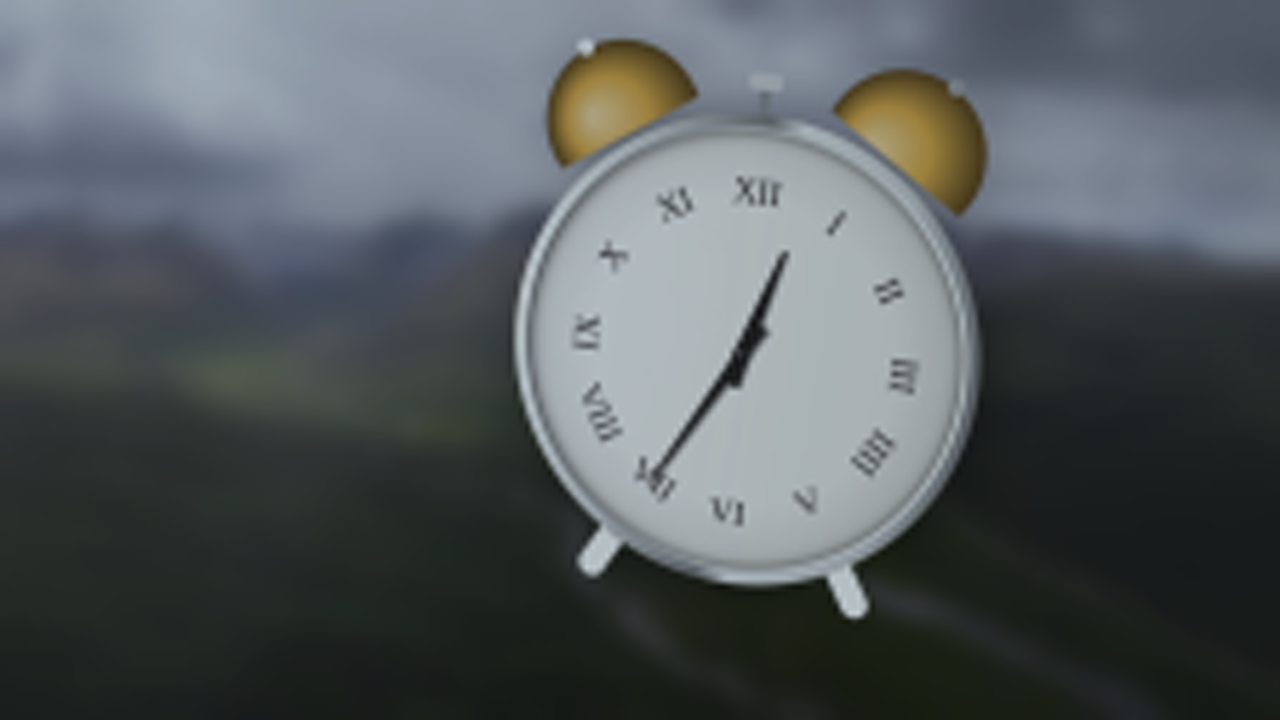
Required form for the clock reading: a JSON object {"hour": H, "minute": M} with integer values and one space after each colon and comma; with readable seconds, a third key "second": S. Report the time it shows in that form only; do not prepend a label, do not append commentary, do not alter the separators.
{"hour": 12, "minute": 35}
